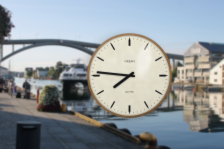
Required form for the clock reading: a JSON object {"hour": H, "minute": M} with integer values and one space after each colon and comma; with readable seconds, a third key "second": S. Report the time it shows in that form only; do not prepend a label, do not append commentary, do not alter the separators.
{"hour": 7, "minute": 46}
